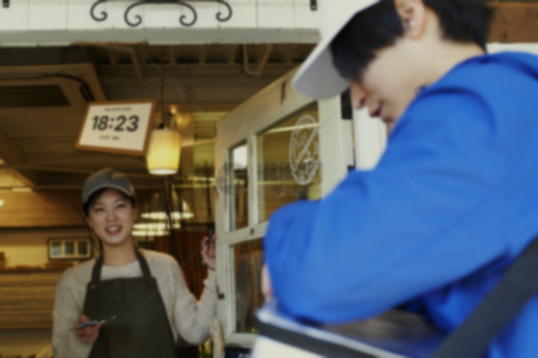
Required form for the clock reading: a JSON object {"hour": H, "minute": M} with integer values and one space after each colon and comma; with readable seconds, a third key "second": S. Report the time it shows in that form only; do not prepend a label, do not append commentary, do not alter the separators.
{"hour": 18, "minute": 23}
